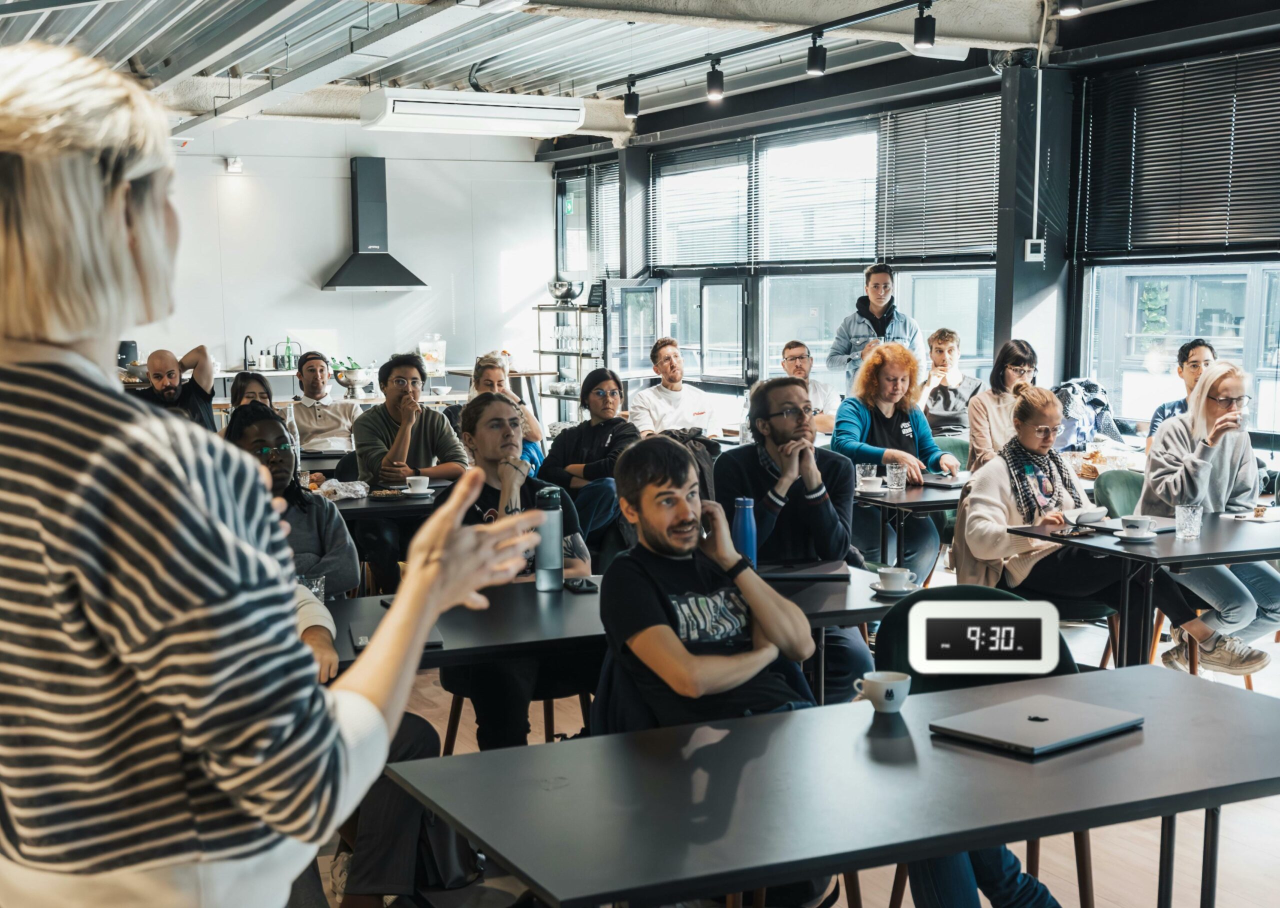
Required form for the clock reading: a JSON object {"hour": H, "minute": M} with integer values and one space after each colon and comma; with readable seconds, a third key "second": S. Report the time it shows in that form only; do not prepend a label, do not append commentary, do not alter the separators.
{"hour": 9, "minute": 30}
